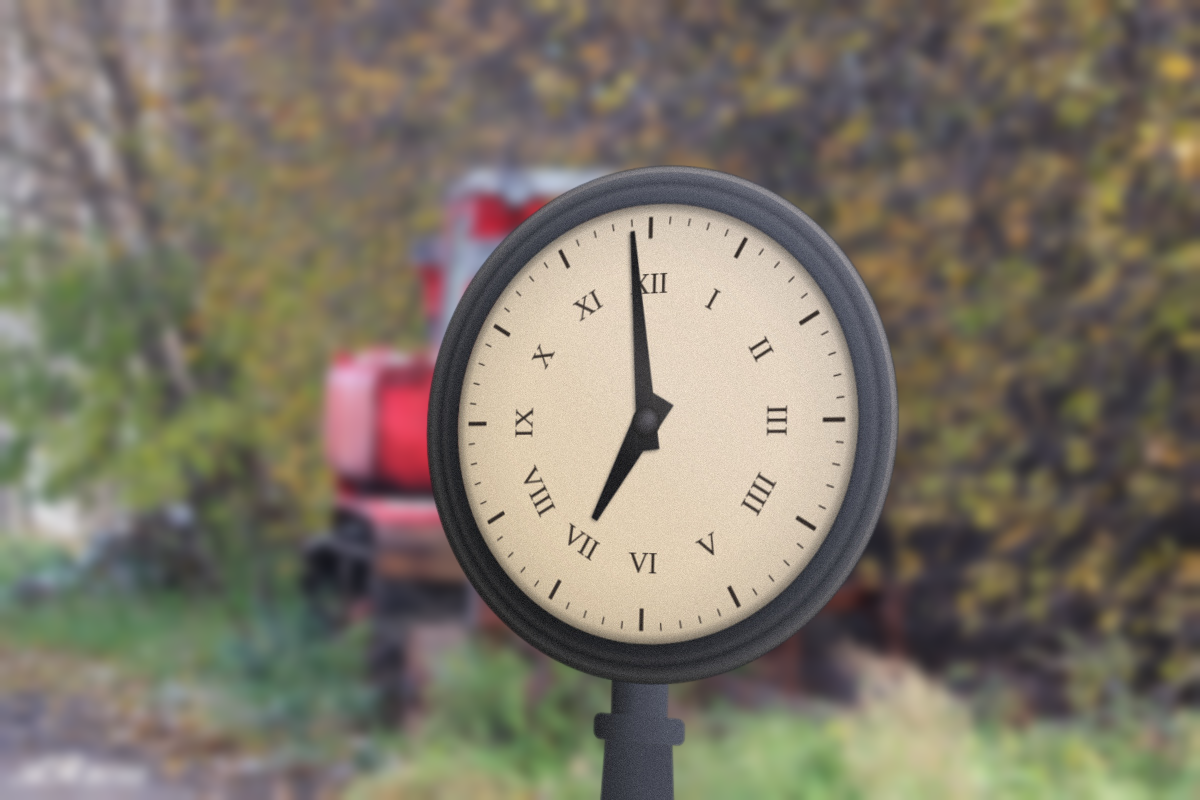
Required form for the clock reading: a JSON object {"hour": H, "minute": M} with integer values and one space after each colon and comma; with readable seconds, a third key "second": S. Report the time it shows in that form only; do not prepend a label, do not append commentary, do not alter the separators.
{"hour": 6, "minute": 59}
